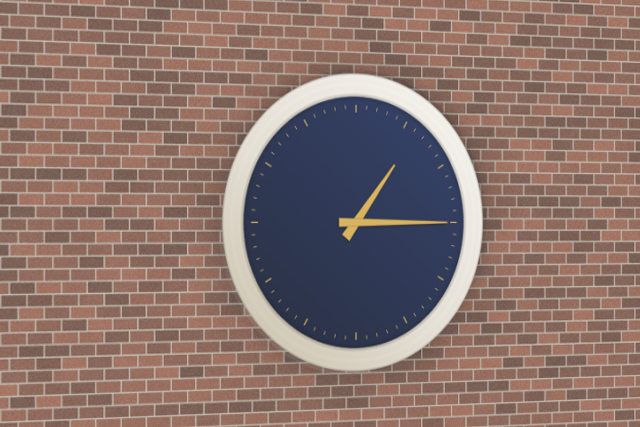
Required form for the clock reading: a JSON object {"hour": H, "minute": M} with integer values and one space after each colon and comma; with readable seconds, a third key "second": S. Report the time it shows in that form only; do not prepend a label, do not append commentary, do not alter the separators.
{"hour": 1, "minute": 15}
